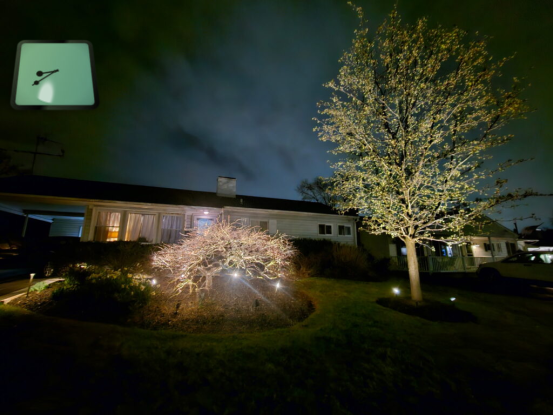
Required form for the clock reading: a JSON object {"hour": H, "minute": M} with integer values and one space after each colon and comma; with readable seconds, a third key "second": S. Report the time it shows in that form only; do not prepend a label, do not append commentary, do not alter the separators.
{"hour": 8, "minute": 39}
